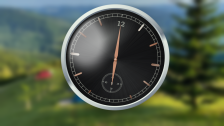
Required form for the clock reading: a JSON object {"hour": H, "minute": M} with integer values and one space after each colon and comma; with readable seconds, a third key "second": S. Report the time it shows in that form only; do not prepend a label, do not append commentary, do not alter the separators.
{"hour": 6, "minute": 0}
